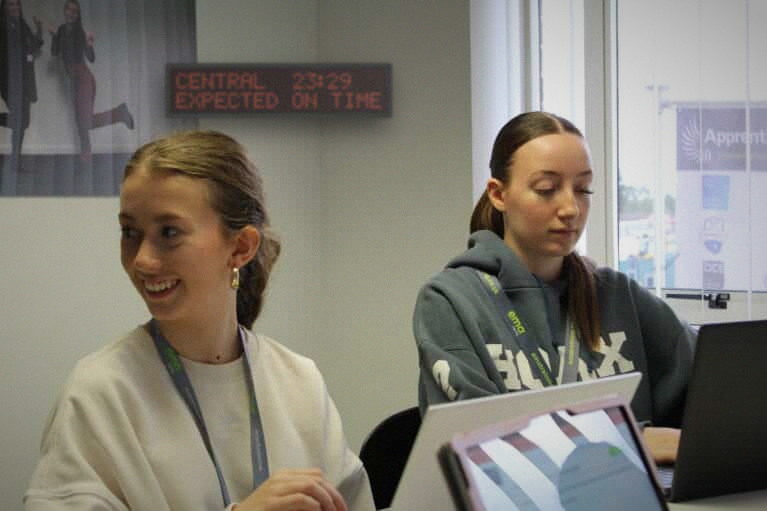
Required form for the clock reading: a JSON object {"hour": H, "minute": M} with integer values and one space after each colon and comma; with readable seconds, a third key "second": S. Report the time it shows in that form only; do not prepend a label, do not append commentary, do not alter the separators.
{"hour": 23, "minute": 29}
